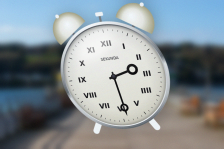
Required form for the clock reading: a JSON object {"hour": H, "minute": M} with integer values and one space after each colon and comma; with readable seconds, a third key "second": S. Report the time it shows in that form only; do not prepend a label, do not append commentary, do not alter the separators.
{"hour": 2, "minute": 29}
